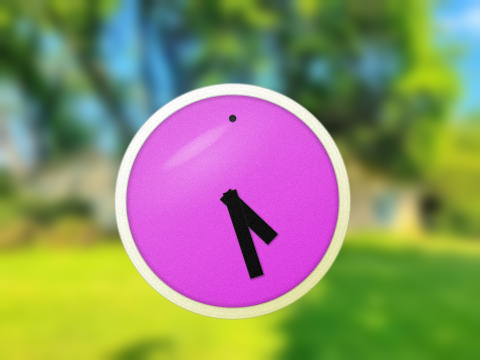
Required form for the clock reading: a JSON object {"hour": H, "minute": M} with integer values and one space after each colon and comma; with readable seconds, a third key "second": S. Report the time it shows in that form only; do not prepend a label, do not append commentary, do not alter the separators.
{"hour": 4, "minute": 27}
